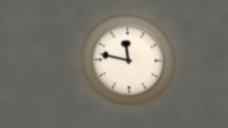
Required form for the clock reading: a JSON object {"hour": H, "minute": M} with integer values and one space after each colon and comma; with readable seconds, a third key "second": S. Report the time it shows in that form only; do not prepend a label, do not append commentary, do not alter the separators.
{"hour": 11, "minute": 47}
